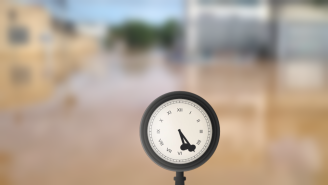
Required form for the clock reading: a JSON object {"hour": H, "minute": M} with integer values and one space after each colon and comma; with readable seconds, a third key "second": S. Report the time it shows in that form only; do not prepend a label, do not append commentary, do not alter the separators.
{"hour": 5, "minute": 24}
